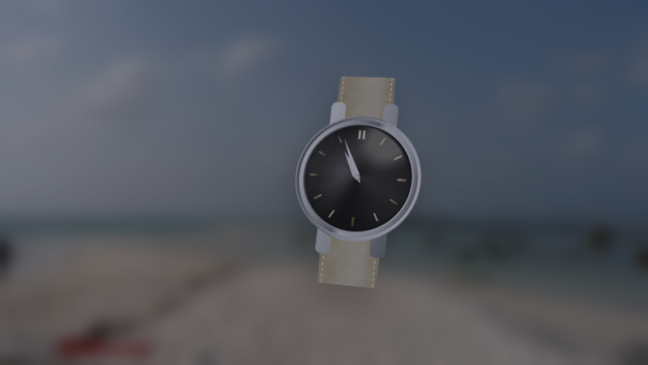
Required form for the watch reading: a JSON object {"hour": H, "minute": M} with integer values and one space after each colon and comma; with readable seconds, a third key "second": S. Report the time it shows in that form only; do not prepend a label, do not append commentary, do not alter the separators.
{"hour": 10, "minute": 56}
